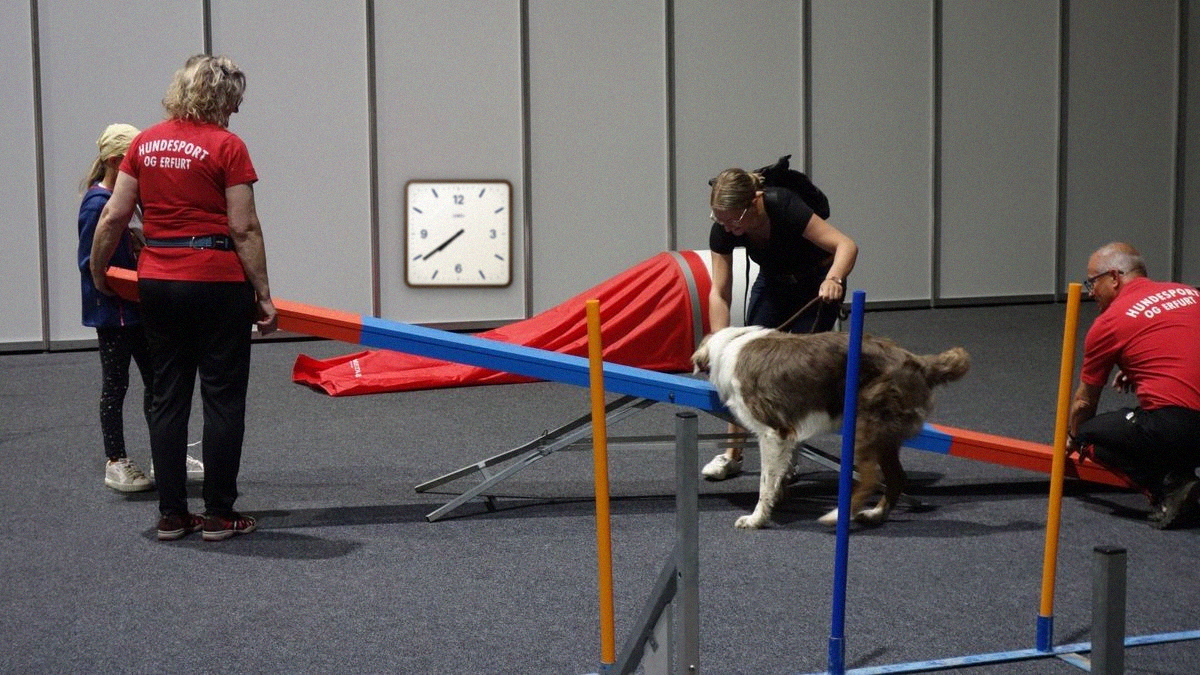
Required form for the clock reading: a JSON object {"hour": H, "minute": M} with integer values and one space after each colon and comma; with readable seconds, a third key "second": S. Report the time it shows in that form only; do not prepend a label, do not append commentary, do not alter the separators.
{"hour": 7, "minute": 39}
